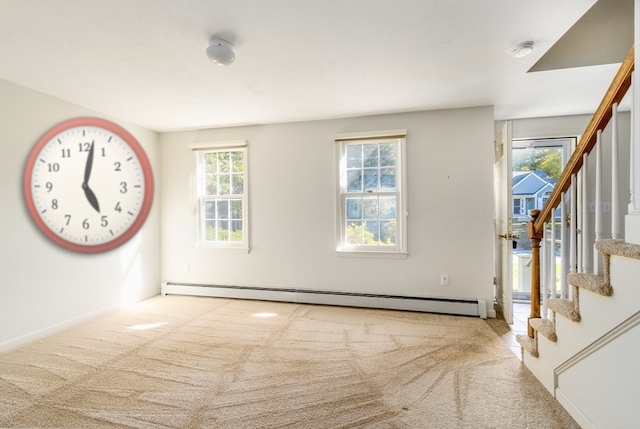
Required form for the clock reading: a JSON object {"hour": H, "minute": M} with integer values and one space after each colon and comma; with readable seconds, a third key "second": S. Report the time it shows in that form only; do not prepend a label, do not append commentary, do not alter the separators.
{"hour": 5, "minute": 2}
